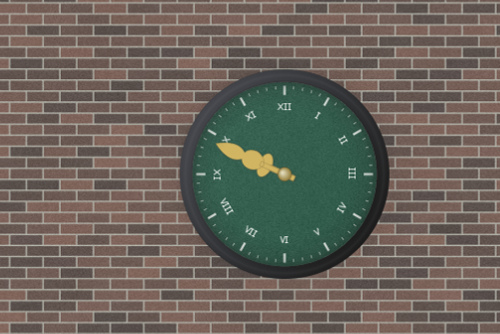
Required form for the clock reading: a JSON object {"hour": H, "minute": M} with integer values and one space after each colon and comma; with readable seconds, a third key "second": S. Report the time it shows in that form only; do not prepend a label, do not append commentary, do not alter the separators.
{"hour": 9, "minute": 49}
